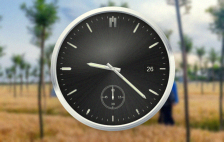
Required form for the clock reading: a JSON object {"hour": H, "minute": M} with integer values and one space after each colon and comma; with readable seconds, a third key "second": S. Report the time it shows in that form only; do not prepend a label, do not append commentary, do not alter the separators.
{"hour": 9, "minute": 22}
